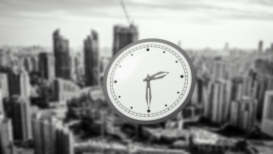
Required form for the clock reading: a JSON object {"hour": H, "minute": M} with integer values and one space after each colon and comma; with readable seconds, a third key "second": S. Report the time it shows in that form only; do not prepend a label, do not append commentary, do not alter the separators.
{"hour": 2, "minute": 30}
